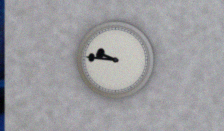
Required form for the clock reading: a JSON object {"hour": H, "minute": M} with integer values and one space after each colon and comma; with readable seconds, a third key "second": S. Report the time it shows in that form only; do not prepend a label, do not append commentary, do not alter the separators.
{"hour": 9, "minute": 46}
